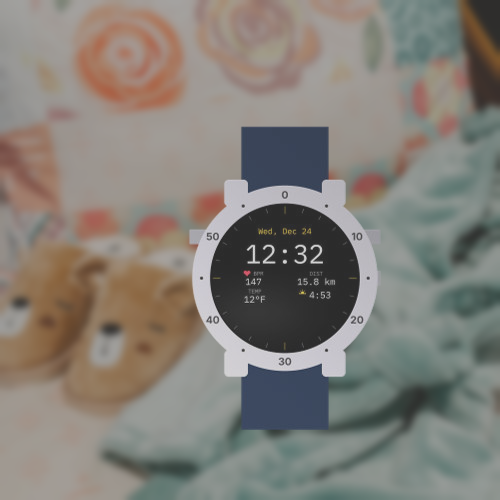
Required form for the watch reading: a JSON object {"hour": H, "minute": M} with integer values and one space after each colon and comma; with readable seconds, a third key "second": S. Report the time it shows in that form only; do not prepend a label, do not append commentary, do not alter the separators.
{"hour": 12, "minute": 32}
